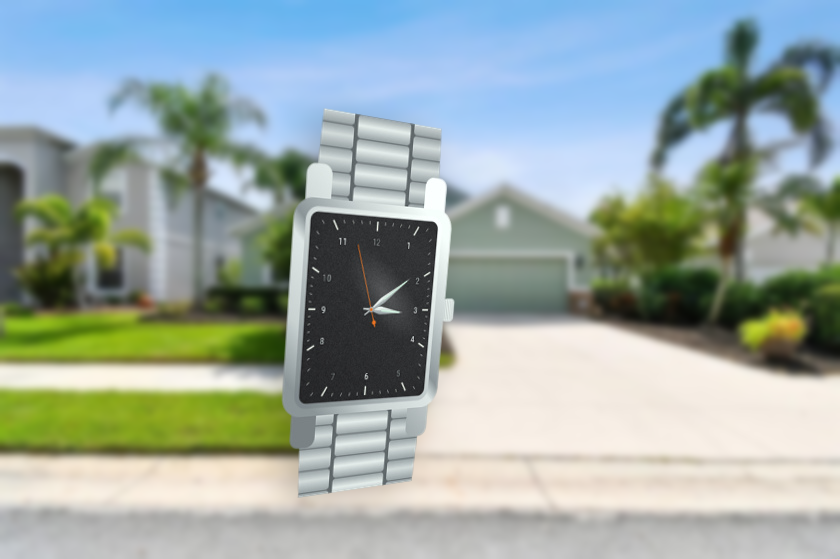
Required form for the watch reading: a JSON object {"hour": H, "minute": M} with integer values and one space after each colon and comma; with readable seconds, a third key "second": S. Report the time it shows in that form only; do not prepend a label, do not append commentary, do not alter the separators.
{"hour": 3, "minute": 8, "second": 57}
